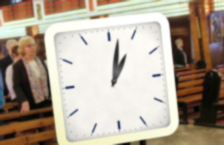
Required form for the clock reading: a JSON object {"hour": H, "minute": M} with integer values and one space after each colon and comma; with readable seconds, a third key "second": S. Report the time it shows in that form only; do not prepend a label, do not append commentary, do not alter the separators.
{"hour": 1, "minute": 2}
